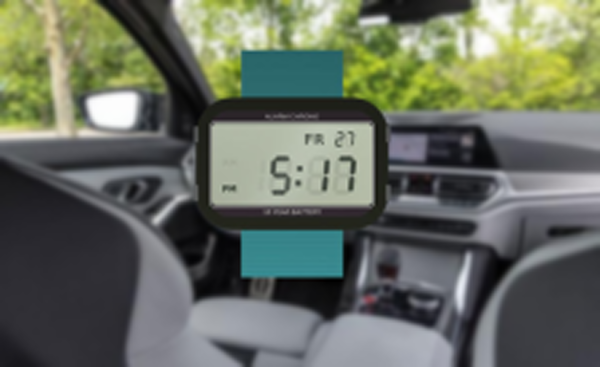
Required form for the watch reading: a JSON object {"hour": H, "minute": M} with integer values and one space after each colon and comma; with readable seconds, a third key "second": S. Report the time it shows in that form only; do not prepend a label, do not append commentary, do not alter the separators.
{"hour": 5, "minute": 17}
